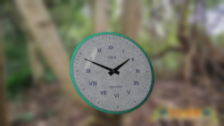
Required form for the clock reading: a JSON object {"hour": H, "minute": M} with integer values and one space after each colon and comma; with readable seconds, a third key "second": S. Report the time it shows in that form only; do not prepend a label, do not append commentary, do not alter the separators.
{"hour": 1, "minute": 49}
